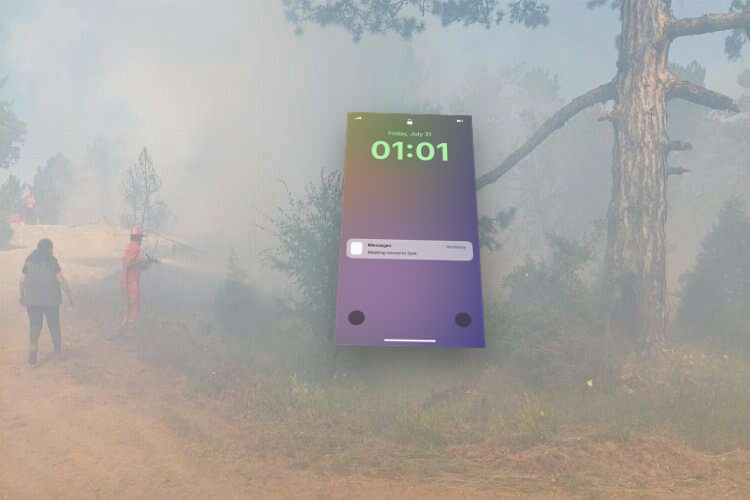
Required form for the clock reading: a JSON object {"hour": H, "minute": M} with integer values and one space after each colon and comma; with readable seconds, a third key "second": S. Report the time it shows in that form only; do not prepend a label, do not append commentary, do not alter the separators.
{"hour": 1, "minute": 1}
